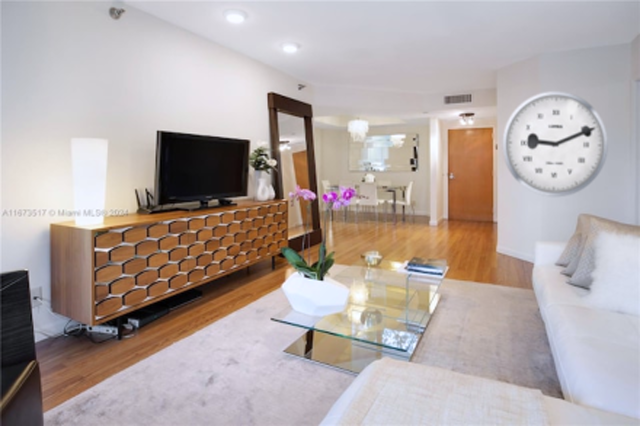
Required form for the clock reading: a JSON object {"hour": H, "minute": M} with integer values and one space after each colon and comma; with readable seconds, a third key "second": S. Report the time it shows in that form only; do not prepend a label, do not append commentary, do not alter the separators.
{"hour": 9, "minute": 11}
